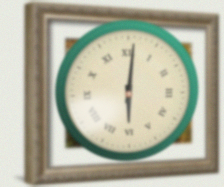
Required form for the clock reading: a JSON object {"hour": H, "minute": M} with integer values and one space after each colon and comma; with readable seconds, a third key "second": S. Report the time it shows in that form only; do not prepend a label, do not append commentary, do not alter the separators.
{"hour": 6, "minute": 1}
